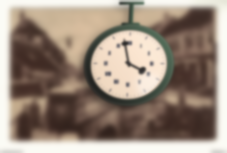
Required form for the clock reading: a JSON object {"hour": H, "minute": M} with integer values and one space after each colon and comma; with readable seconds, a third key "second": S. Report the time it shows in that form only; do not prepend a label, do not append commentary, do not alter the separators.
{"hour": 3, "minute": 58}
